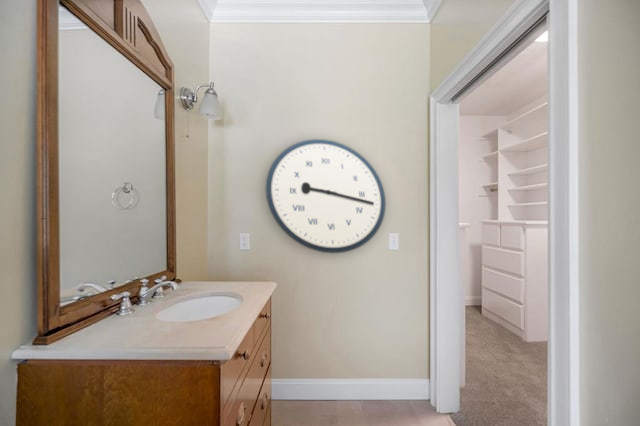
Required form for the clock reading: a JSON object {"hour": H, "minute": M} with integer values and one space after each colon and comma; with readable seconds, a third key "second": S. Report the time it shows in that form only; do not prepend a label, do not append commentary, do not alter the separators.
{"hour": 9, "minute": 17}
